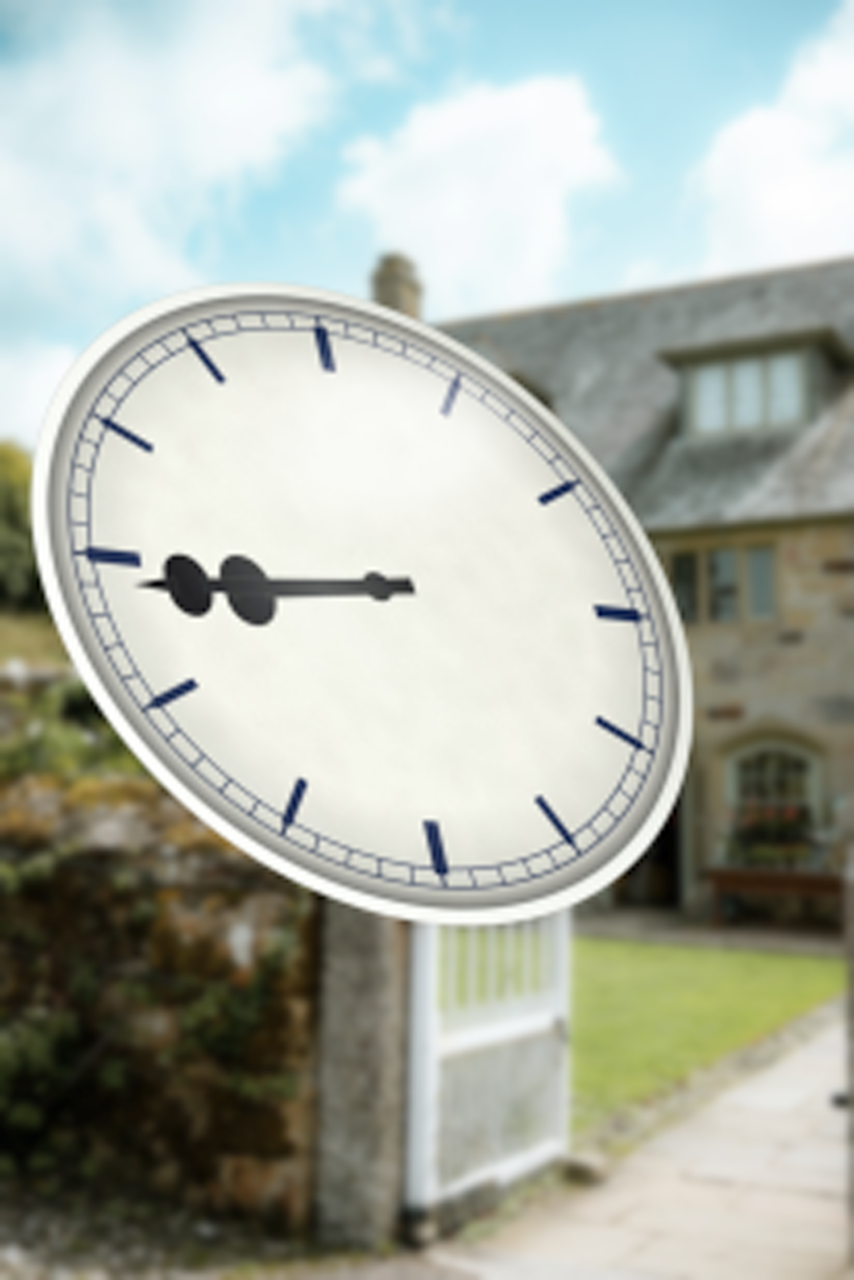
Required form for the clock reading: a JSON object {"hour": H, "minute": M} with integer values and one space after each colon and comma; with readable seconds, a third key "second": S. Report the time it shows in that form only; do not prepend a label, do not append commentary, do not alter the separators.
{"hour": 8, "minute": 44}
